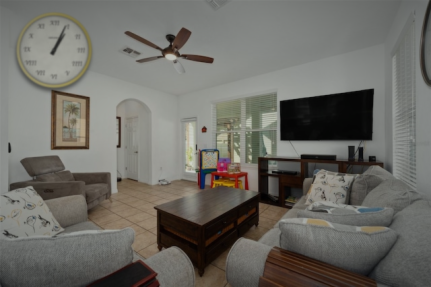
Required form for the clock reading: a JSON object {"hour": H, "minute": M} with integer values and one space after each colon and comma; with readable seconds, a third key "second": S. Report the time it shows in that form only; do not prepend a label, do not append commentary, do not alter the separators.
{"hour": 1, "minute": 4}
